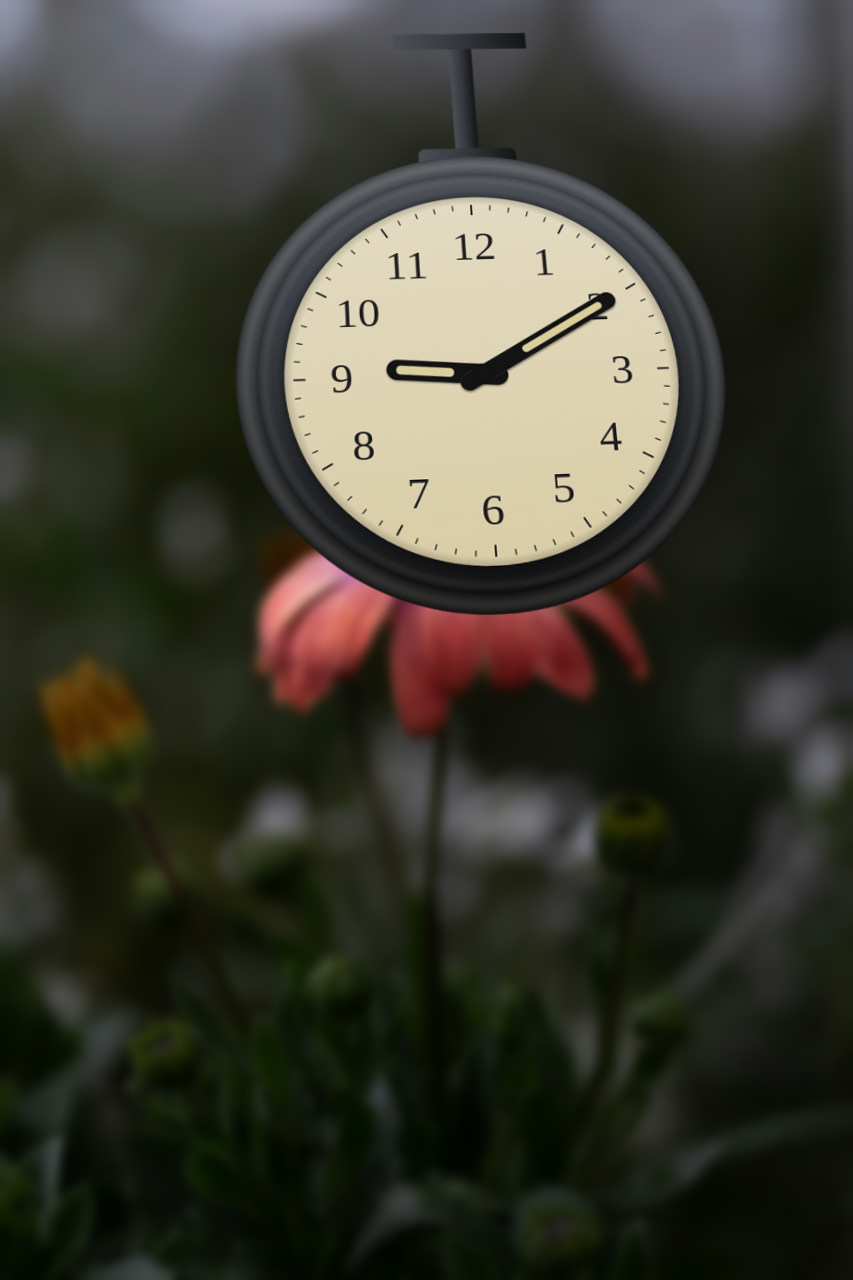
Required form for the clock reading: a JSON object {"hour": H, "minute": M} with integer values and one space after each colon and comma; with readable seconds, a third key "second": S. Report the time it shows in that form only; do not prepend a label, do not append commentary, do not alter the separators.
{"hour": 9, "minute": 10}
